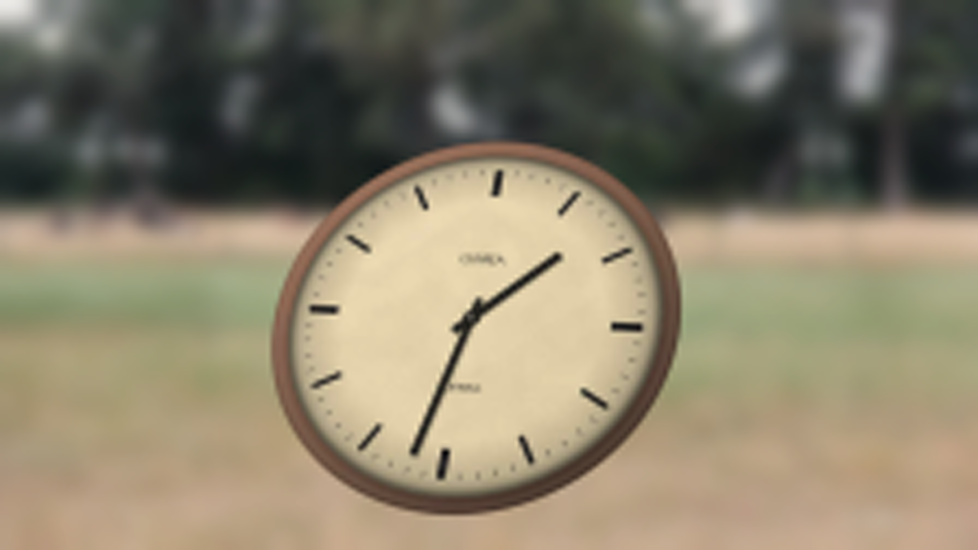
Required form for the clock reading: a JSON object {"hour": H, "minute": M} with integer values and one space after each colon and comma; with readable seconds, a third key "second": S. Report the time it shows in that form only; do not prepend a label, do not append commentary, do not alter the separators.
{"hour": 1, "minute": 32}
